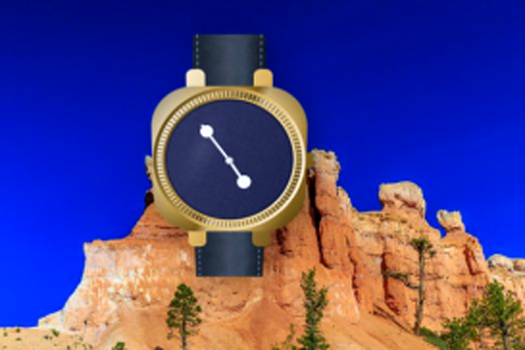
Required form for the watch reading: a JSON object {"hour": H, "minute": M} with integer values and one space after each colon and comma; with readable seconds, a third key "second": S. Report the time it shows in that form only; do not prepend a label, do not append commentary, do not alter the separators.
{"hour": 4, "minute": 54}
